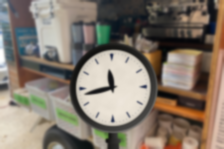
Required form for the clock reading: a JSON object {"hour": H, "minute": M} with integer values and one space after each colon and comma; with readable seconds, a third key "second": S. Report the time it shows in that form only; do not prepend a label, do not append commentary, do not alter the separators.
{"hour": 11, "minute": 43}
